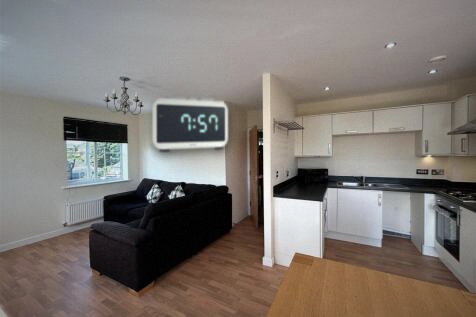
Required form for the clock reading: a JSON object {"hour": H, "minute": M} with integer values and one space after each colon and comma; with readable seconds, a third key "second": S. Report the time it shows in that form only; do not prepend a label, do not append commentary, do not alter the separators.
{"hour": 7, "minute": 57}
